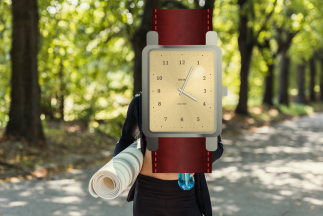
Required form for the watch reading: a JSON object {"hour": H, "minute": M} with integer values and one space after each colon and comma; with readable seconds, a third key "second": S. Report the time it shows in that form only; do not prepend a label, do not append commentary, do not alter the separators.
{"hour": 4, "minute": 4}
